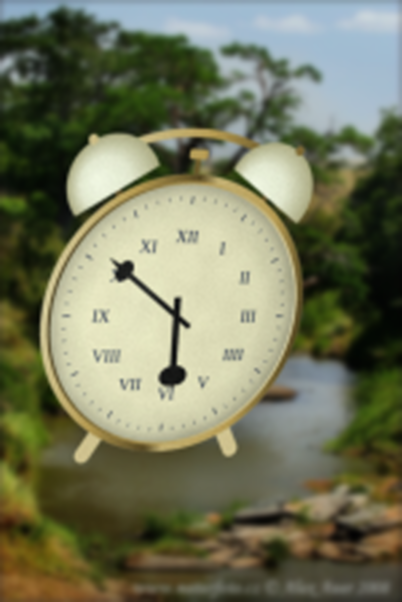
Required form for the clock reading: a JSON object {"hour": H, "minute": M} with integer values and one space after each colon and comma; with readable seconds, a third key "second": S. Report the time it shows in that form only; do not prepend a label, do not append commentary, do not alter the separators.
{"hour": 5, "minute": 51}
